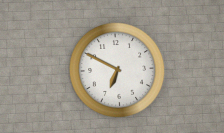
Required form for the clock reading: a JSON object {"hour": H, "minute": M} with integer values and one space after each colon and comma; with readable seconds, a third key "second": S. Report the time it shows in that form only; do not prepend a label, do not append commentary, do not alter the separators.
{"hour": 6, "minute": 50}
